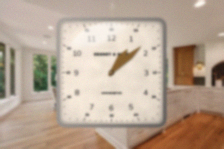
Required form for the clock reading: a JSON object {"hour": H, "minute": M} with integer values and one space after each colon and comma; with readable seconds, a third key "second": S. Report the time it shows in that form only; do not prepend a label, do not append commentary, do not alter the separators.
{"hour": 1, "minute": 8}
